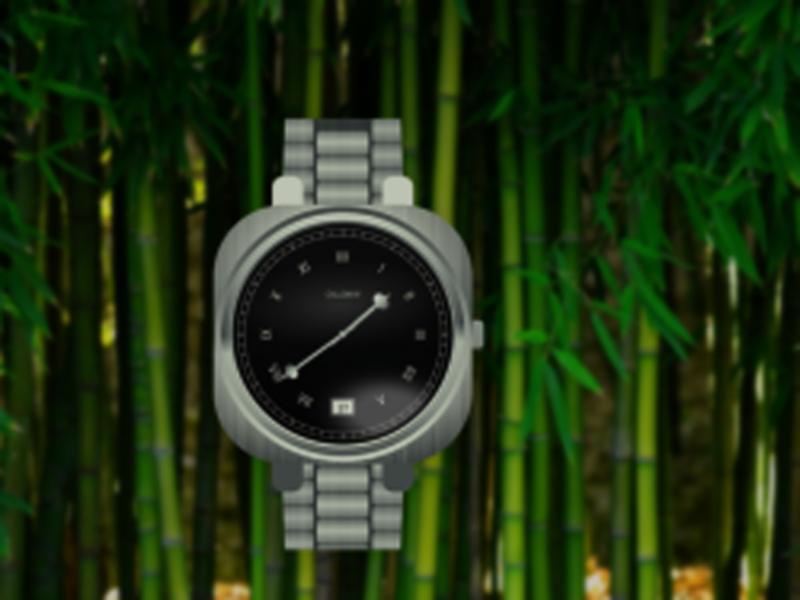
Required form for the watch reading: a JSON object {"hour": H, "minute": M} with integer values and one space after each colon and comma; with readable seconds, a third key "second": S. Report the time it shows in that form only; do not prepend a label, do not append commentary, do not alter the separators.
{"hour": 1, "minute": 39}
